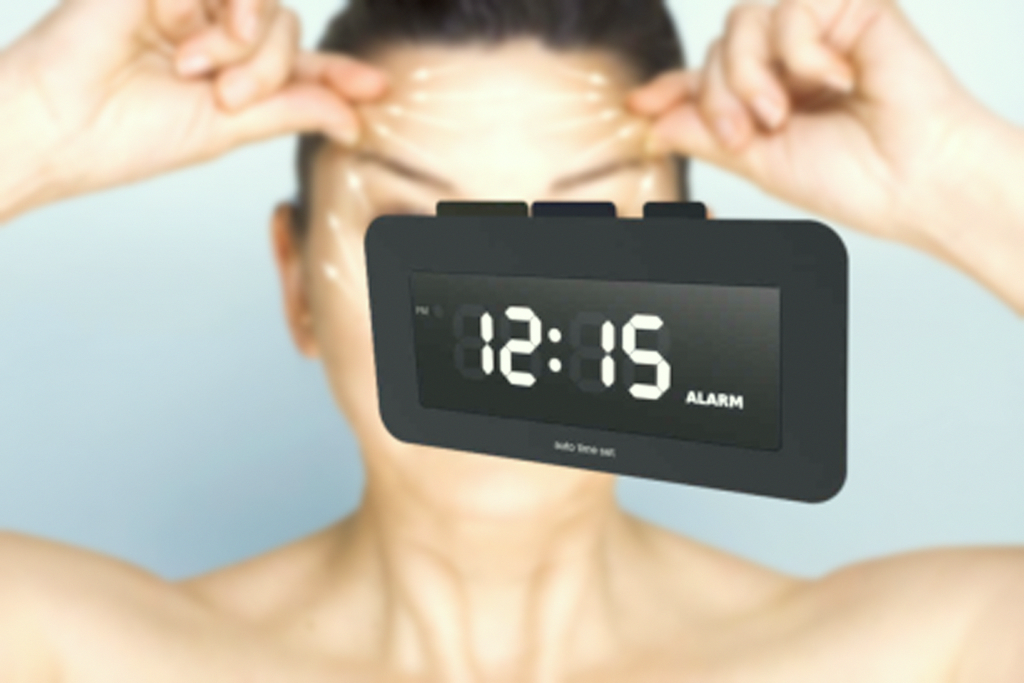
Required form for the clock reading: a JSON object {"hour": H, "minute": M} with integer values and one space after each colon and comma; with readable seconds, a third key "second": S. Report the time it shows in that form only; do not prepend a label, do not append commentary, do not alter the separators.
{"hour": 12, "minute": 15}
